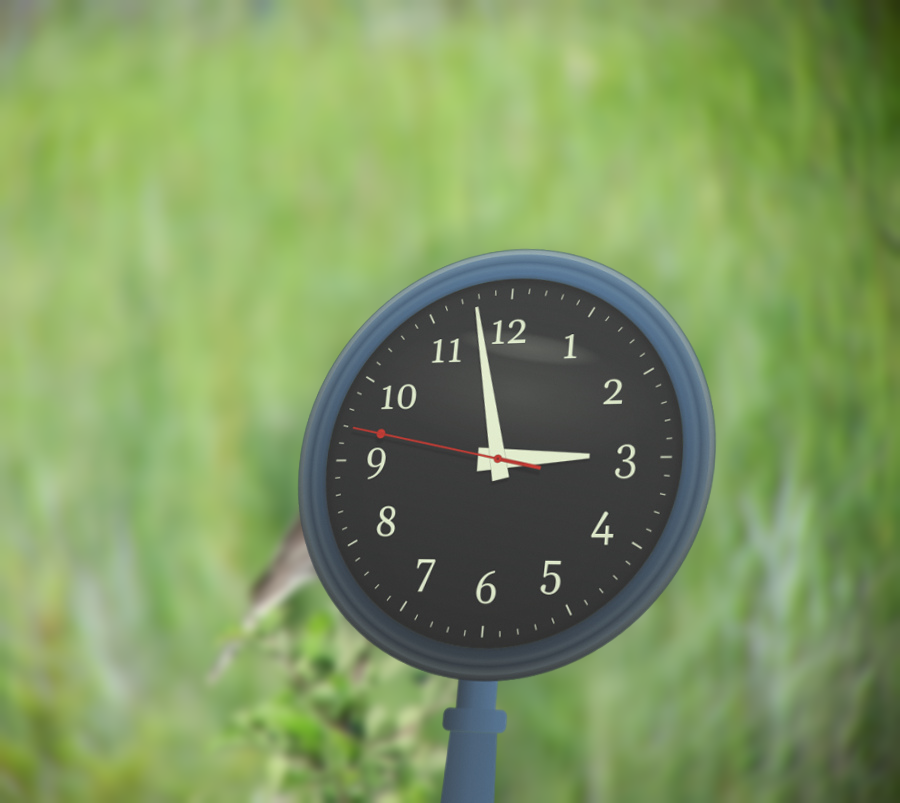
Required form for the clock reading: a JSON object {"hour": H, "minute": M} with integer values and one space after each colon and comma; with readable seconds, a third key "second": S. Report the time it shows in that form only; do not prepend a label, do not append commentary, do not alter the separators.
{"hour": 2, "minute": 57, "second": 47}
